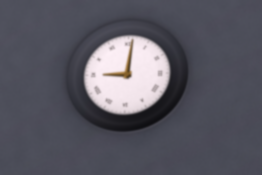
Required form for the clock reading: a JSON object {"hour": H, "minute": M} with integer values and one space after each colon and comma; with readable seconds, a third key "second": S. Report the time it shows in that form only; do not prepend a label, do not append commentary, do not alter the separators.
{"hour": 9, "minute": 1}
